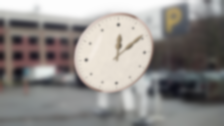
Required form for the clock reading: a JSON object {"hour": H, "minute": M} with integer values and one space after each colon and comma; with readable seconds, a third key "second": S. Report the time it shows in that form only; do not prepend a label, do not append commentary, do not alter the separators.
{"hour": 12, "minute": 9}
